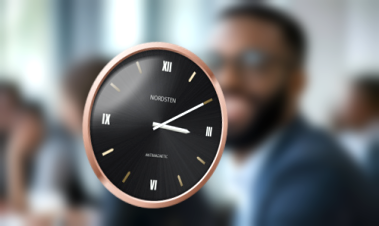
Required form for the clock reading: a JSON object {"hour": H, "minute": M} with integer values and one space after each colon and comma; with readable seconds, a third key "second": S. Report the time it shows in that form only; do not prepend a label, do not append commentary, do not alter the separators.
{"hour": 3, "minute": 10}
